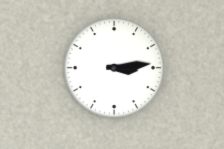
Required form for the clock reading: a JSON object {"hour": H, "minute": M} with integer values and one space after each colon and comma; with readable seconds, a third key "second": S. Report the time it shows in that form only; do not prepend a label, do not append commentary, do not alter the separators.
{"hour": 3, "minute": 14}
